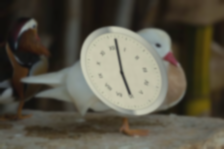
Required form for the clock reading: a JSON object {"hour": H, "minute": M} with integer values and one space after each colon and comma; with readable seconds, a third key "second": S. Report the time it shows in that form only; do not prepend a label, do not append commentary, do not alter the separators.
{"hour": 6, "minute": 2}
